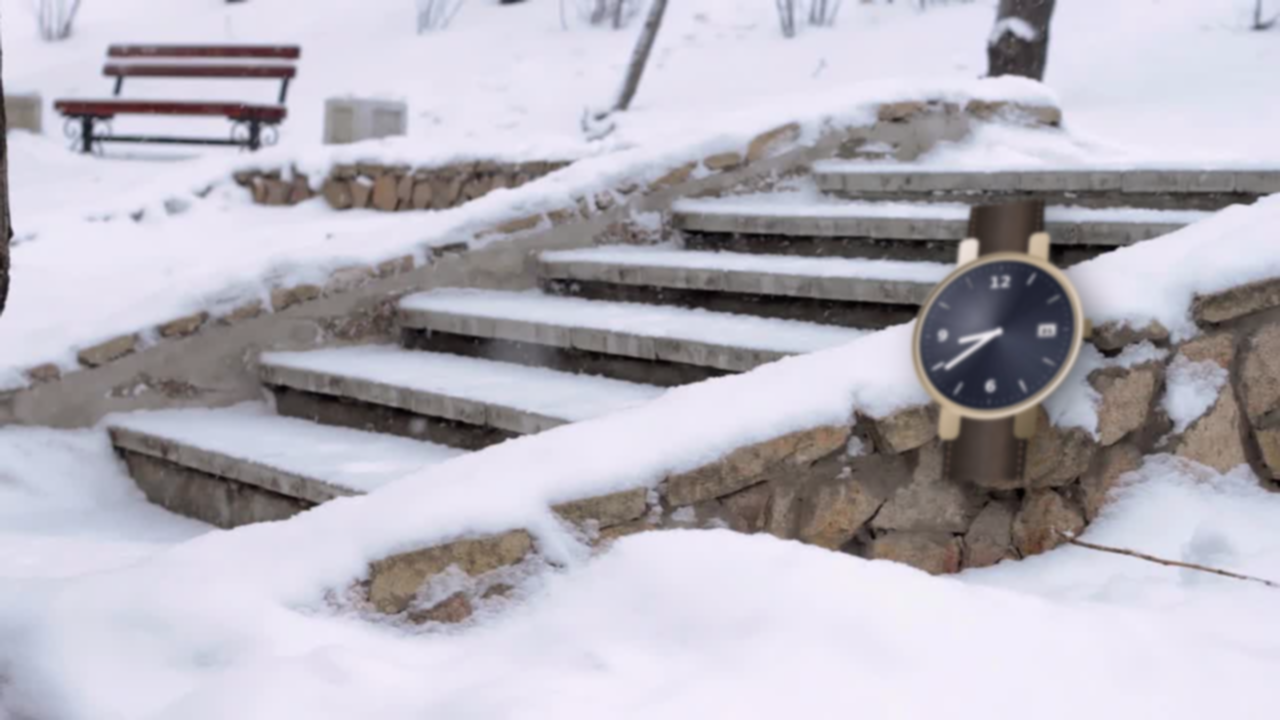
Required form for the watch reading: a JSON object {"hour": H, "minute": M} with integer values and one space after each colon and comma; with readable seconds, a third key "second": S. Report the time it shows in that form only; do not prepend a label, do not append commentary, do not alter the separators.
{"hour": 8, "minute": 39}
